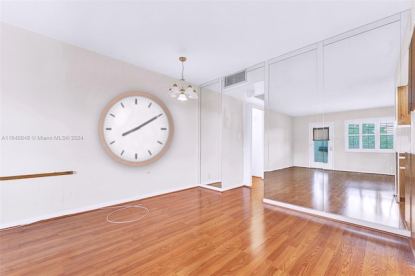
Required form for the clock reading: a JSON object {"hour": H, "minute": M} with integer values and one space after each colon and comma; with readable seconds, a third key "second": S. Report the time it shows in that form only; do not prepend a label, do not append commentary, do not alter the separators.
{"hour": 8, "minute": 10}
